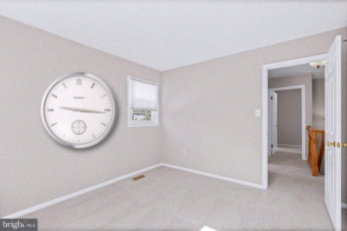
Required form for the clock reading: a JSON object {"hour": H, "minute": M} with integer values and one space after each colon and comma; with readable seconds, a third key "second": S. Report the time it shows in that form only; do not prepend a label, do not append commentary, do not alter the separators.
{"hour": 9, "minute": 16}
